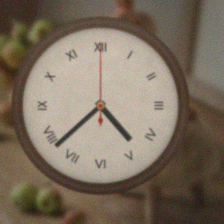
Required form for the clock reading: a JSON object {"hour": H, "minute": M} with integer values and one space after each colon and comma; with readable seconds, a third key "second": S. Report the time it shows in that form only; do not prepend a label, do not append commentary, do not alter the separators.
{"hour": 4, "minute": 38, "second": 0}
